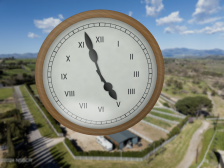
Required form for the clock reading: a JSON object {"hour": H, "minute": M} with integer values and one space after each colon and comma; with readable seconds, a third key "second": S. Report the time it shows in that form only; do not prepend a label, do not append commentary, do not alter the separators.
{"hour": 4, "minute": 57}
